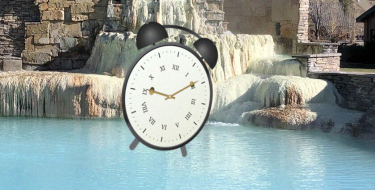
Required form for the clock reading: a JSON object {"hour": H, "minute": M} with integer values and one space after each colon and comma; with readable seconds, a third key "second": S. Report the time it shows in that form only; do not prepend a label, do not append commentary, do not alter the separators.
{"hour": 9, "minute": 9}
